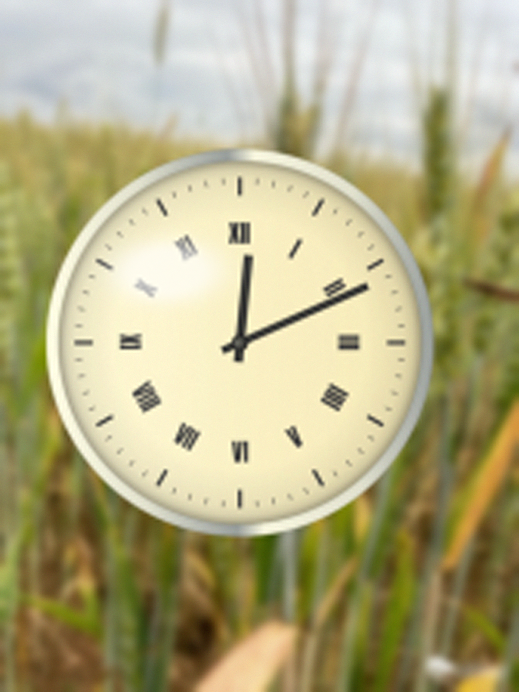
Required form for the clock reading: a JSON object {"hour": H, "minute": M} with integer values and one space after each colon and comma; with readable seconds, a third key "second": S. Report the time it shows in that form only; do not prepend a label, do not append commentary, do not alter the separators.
{"hour": 12, "minute": 11}
